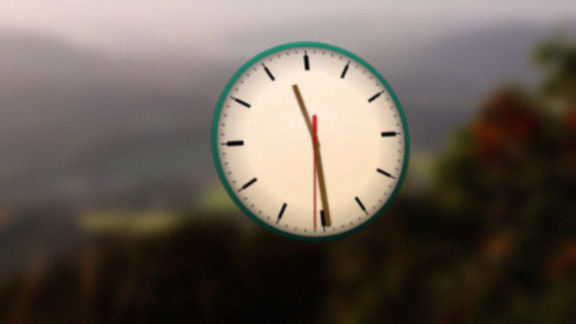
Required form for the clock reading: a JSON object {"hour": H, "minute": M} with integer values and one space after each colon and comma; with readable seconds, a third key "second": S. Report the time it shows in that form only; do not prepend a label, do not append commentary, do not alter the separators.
{"hour": 11, "minute": 29, "second": 31}
